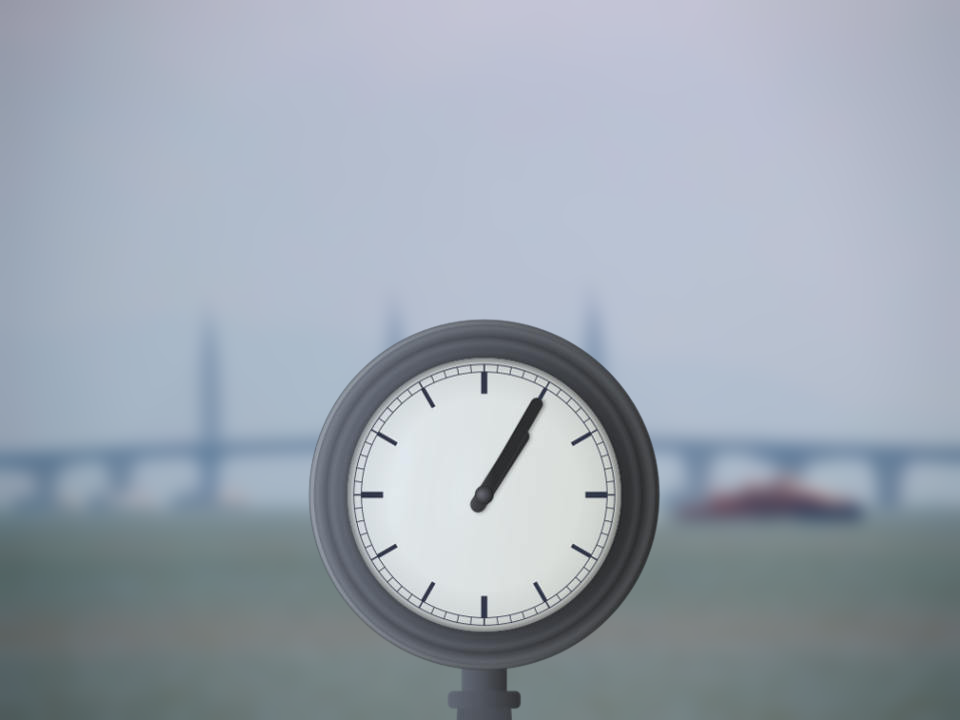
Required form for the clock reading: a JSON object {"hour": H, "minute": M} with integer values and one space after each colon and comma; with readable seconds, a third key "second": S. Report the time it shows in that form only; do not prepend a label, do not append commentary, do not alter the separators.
{"hour": 1, "minute": 5}
